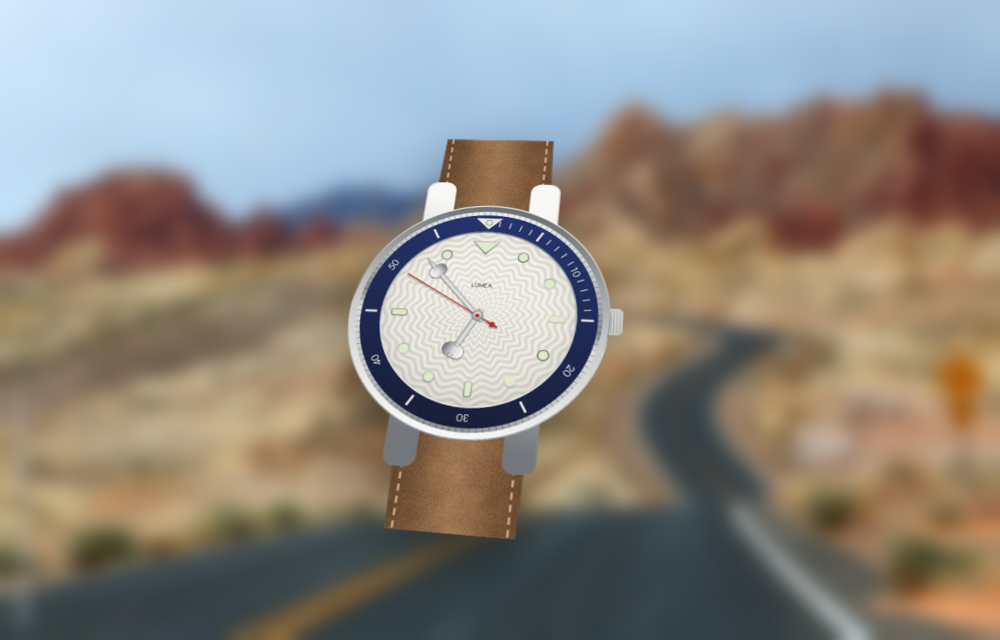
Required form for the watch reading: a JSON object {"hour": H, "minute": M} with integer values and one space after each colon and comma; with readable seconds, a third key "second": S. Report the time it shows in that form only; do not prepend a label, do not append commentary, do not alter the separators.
{"hour": 6, "minute": 52, "second": 50}
